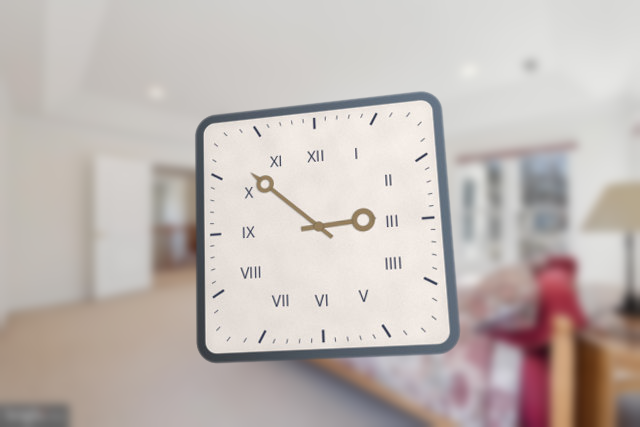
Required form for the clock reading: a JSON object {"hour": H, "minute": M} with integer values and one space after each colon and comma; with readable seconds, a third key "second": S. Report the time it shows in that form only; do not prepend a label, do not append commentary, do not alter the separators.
{"hour": 2, "minute": 52}
